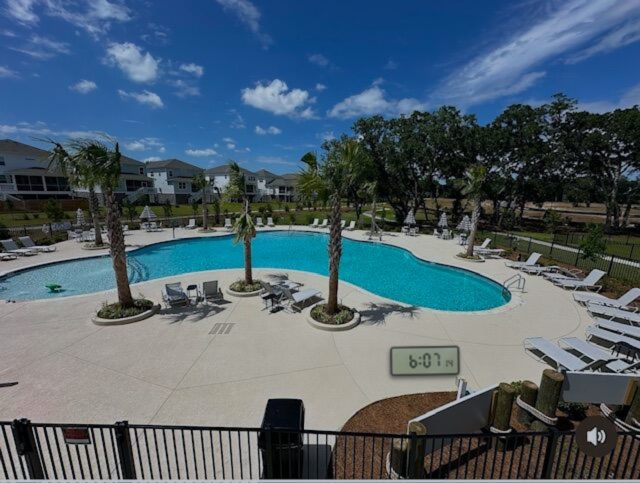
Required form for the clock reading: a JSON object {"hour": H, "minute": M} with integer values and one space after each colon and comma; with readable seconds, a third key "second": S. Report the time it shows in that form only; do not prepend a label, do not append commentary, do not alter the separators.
{"hour": 6, "minute": 7}
